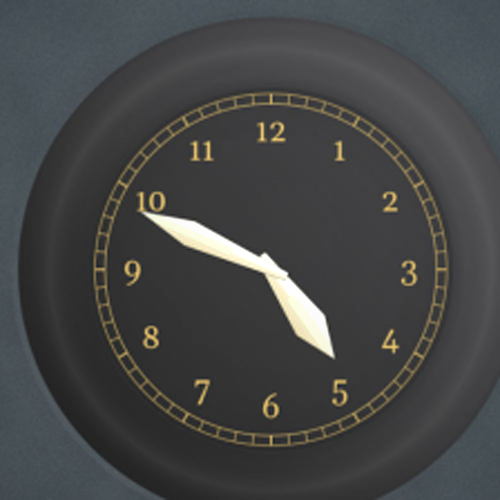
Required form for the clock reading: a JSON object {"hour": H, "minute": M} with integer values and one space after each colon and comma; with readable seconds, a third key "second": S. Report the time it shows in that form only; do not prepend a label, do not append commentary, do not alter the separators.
{"hour": 4, "minute": 49}
